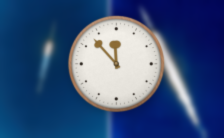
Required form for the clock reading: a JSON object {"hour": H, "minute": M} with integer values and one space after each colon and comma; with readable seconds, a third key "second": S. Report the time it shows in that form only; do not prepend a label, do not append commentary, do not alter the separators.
{"hour": 11, "minute": 53}
